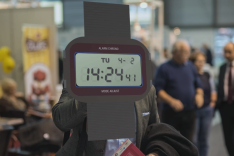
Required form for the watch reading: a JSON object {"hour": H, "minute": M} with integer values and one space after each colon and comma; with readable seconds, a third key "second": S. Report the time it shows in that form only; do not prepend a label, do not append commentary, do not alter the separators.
{"hour": 14, "minute": 24, "second": 41}
